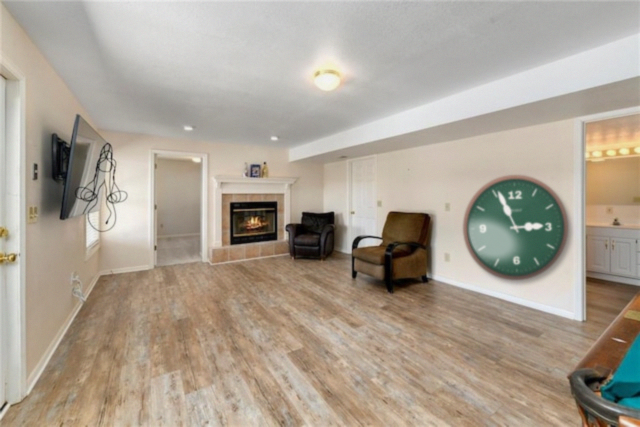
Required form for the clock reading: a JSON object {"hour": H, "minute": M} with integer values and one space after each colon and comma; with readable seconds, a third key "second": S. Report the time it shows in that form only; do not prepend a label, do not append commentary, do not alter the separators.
{"hour": 2, "minute": 56}
